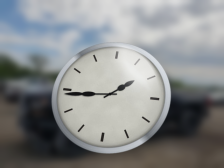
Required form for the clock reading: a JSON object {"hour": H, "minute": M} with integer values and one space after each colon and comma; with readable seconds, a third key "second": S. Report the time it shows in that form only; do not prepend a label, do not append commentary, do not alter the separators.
{"hour": 1, "minute": 44}
